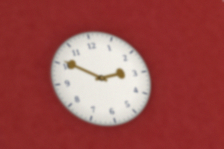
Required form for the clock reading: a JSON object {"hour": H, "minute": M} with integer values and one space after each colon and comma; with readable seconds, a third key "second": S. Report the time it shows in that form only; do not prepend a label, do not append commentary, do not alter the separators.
{"hour": 2, "minute": 51}
